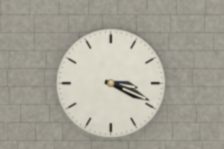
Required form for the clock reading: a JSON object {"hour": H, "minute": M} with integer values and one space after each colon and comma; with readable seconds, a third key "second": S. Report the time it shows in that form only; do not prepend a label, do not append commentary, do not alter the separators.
{"hour": 3, "minute": 19}
